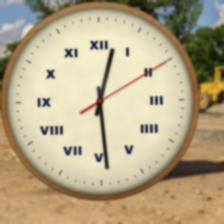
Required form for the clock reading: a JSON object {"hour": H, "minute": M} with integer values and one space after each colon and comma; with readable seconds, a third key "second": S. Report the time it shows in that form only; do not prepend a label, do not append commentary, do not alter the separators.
{"hour": 12, "minute": 29, "second": 10}
